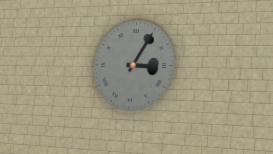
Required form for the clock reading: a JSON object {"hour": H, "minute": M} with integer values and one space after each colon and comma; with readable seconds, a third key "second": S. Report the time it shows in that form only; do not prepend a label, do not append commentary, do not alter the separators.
{"hour": 3, "minute": 5}
